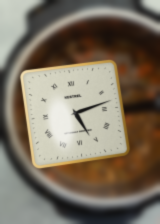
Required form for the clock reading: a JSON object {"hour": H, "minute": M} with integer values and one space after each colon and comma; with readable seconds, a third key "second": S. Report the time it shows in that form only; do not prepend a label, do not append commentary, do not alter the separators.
{"hour": 5, "minute": 13}
